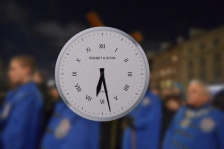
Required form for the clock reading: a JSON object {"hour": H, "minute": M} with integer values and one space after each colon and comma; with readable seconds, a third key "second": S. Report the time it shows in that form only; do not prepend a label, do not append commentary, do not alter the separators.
{"hour": 6, "minute": 28}
